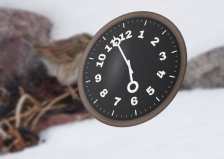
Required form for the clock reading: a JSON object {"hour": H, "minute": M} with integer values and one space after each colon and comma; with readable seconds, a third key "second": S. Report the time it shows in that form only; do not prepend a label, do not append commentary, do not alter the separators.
{"hour": 5, "minute": 57}
